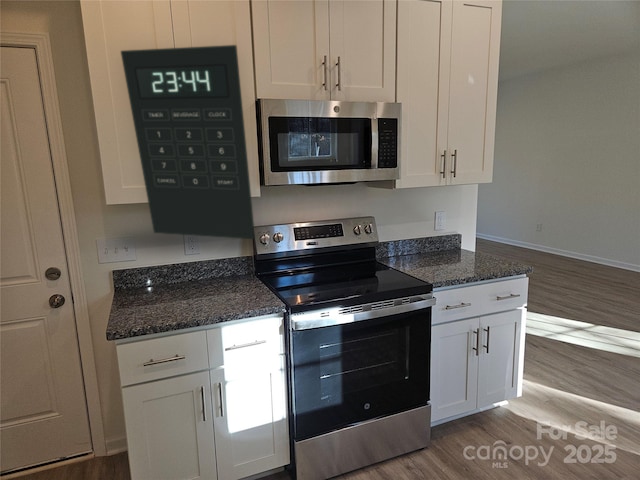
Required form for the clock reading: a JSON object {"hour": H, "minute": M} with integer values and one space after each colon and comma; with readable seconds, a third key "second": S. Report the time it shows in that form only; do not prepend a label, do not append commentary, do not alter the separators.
{"hour": 23, "minute": 44}
